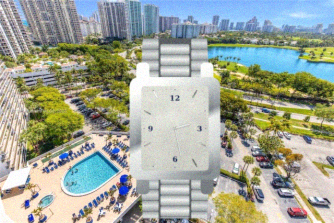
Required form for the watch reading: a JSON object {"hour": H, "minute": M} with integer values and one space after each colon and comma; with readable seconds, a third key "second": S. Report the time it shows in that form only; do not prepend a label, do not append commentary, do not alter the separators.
{"hour": 2, "minute": 28}
